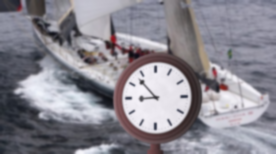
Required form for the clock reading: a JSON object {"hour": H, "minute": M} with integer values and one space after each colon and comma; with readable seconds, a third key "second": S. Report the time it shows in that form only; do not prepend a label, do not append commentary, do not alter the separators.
{"hour": 8, "minute": 53}
